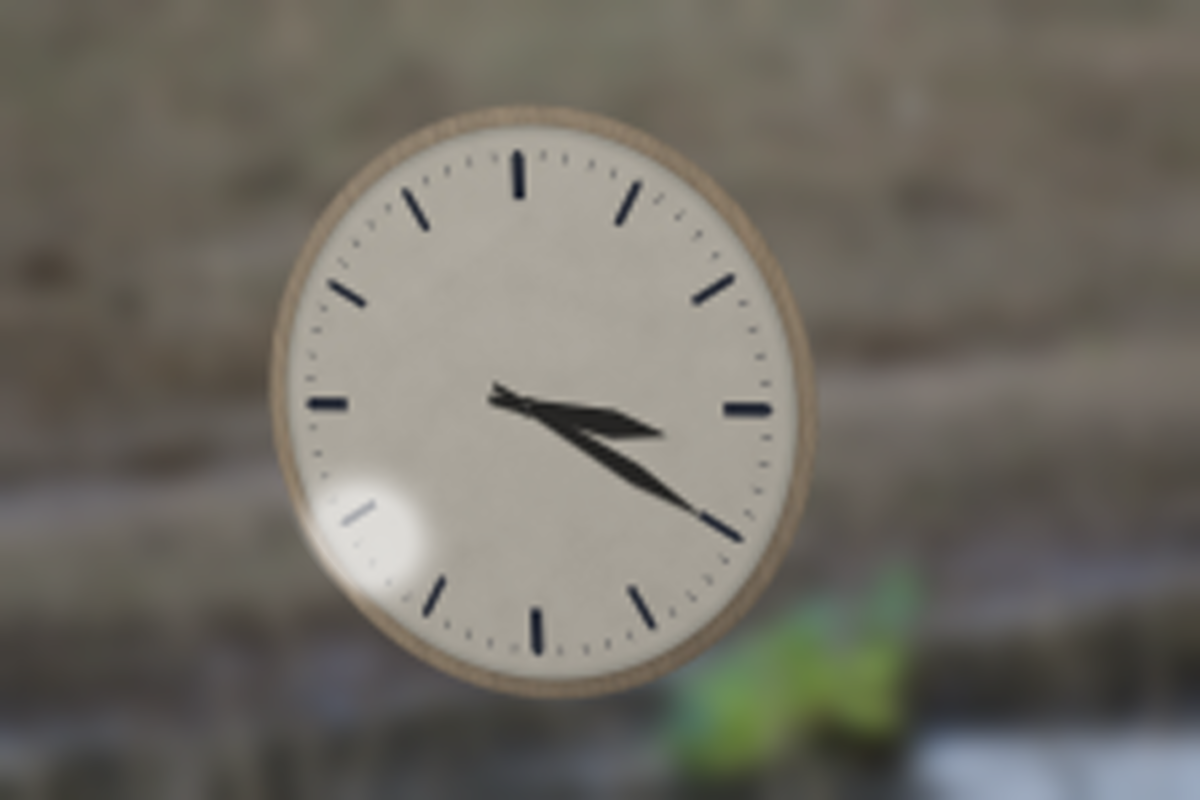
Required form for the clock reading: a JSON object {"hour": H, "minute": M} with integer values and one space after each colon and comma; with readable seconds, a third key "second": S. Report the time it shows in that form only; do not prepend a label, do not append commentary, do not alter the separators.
{"hour": 3, "minute": 20}
